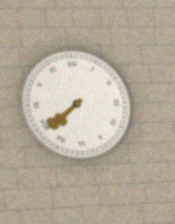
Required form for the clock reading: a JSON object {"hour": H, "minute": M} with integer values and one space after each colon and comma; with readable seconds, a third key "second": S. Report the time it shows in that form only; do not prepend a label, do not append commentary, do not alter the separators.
{"hour": 7, "minute": 39}
